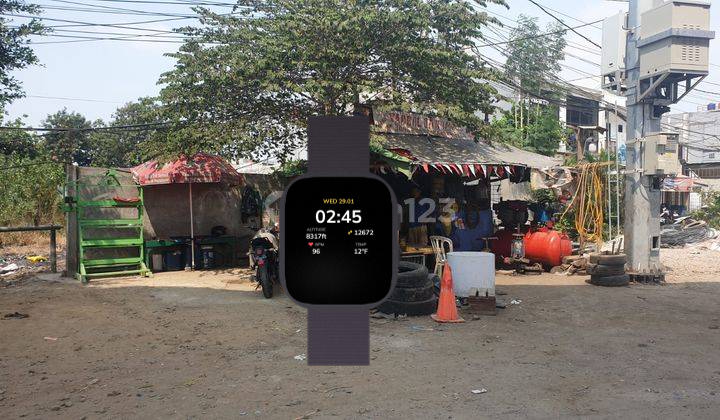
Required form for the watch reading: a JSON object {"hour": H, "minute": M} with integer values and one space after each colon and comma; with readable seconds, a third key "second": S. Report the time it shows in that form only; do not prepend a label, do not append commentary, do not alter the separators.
{"hour": 2, "minute": 45}
